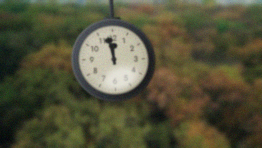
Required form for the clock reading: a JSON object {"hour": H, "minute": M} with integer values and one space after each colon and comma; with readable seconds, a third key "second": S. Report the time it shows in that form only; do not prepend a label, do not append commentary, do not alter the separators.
{"hour": 11, "minute": 58}
